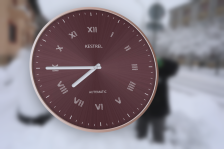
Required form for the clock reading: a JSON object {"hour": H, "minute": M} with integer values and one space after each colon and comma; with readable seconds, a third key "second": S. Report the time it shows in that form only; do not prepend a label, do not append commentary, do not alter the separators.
{"hour": 7, "minute": 45}
